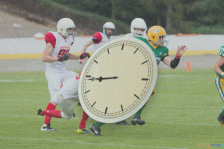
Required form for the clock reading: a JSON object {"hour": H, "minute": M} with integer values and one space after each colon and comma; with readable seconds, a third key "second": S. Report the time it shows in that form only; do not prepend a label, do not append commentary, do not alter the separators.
{"hour": 8, "minute": 44}
